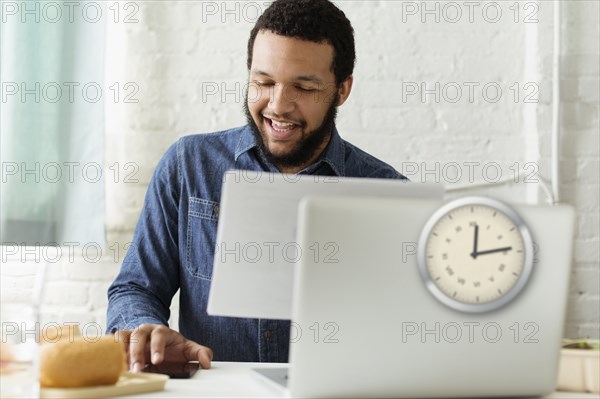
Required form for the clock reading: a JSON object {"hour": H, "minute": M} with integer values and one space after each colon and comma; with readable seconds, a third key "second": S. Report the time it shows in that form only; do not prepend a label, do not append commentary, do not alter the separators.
{"hour": 12, "minute": 14}
